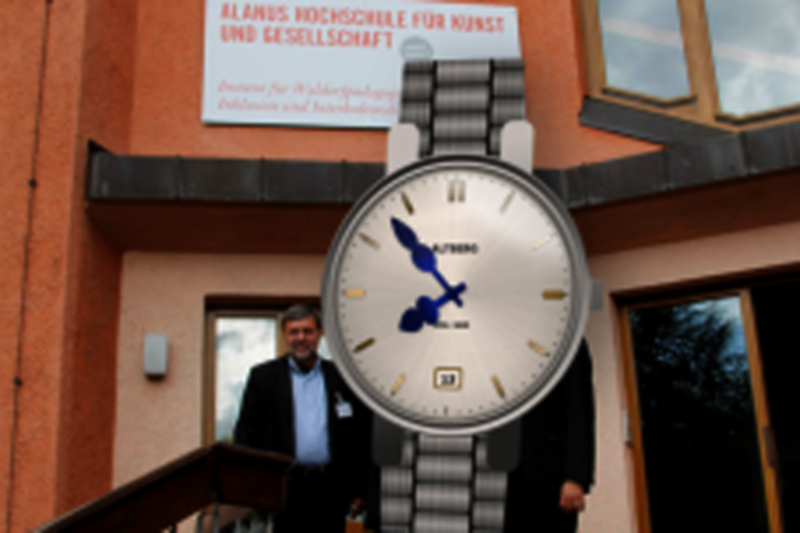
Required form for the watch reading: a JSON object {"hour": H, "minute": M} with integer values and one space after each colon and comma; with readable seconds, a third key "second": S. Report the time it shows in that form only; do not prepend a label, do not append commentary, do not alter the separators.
{"hour": 7, "minute": 53}
